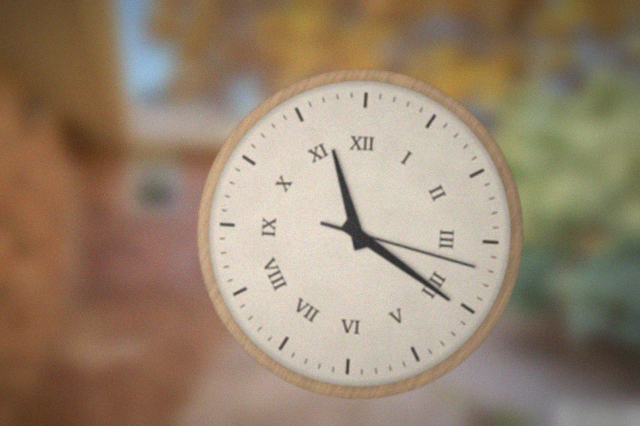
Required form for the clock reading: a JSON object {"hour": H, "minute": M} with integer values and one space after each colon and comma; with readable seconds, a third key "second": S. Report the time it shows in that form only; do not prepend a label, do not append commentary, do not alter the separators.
{"hour": 11, "minute": 20, "second": 17}
